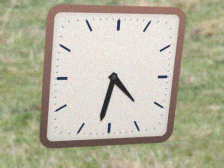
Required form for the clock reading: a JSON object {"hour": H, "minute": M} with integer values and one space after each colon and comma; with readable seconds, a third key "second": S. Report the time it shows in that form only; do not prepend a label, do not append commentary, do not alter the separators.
{"hour": 4, "minute": 32}
